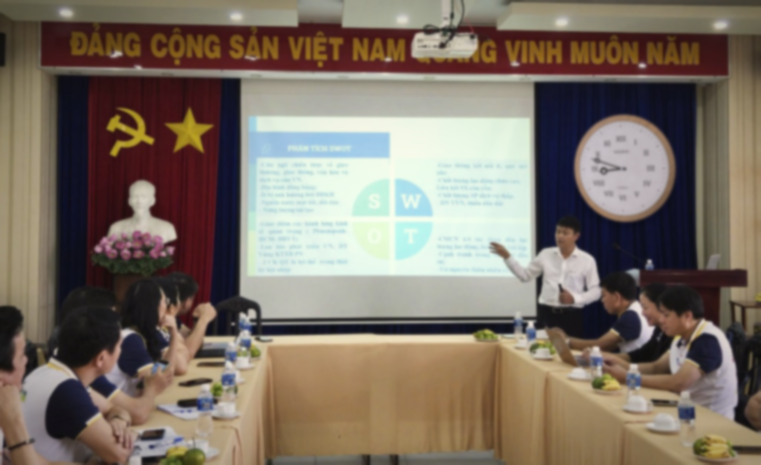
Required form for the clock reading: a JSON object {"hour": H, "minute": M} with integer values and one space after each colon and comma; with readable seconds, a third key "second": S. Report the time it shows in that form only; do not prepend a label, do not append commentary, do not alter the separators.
{"hour": 8, "minute": 48}
